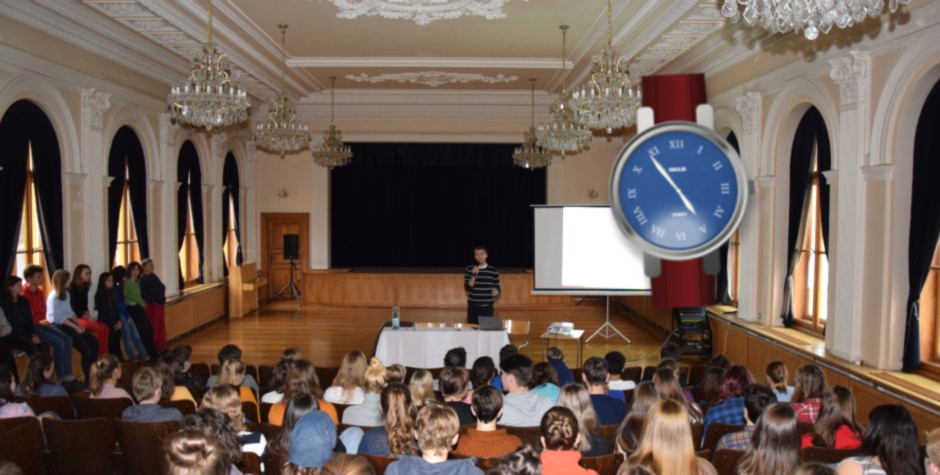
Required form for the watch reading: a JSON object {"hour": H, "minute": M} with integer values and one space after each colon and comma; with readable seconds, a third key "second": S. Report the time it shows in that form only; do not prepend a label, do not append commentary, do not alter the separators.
{"hour": 4, "minute": 54}
